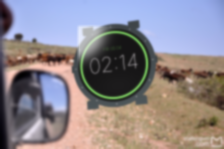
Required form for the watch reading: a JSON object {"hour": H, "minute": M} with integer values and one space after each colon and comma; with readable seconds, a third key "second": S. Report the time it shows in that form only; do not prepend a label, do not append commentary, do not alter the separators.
{"hour": 2, "minute": 14}
